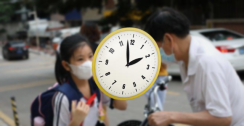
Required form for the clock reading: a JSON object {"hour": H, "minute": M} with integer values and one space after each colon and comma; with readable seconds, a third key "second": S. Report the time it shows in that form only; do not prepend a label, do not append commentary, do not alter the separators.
{"hour": 1, "minute": 58}
